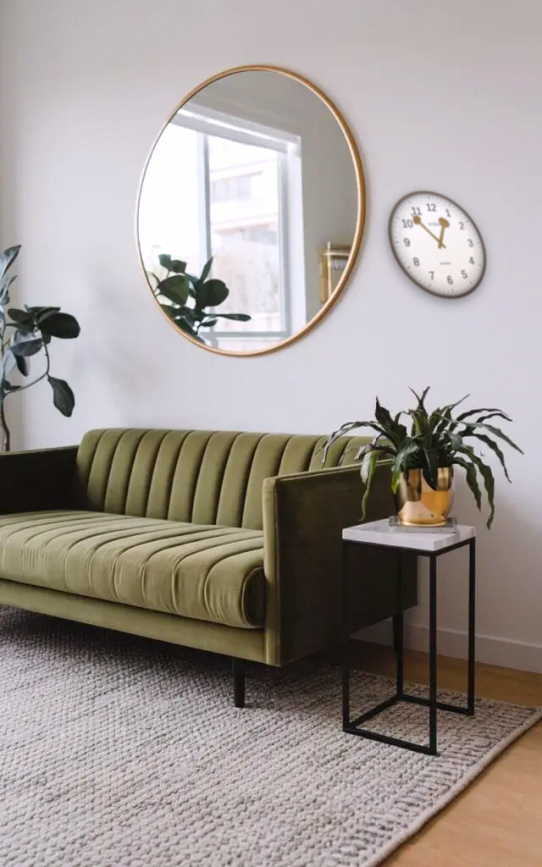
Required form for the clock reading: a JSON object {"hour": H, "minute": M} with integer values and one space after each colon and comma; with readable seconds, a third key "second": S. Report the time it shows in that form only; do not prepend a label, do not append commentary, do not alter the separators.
{"hour": 12, "minute": 53}
